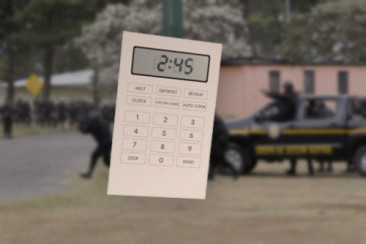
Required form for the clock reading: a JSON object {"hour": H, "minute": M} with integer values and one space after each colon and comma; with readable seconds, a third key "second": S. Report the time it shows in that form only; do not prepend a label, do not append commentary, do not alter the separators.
{"hour": 2, "minute": 45}
